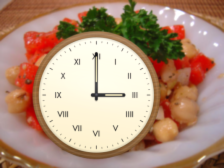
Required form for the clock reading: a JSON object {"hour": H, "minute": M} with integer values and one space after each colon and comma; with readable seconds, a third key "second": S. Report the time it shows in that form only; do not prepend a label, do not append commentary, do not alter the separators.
{"hour": 3, "minute": 0}
